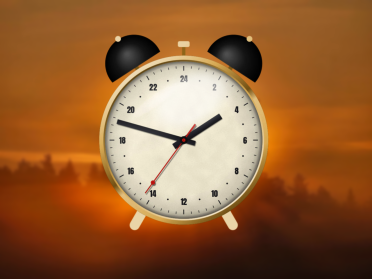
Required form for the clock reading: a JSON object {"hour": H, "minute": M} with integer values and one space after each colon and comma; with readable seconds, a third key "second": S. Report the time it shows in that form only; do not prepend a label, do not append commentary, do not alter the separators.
{"hour": 3, "minute": 47, "second": 36}
